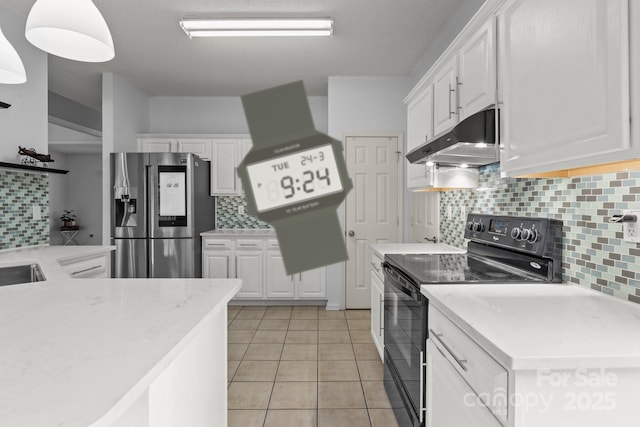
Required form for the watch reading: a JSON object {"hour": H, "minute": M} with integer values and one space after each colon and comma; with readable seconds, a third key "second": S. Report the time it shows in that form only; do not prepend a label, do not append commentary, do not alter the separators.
{"hour": 9, "minute": 24}
